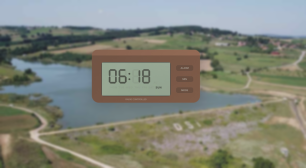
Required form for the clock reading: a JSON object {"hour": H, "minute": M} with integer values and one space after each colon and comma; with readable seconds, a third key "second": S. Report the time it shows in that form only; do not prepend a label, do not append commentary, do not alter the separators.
{"hour": 6, "minute": 18}
